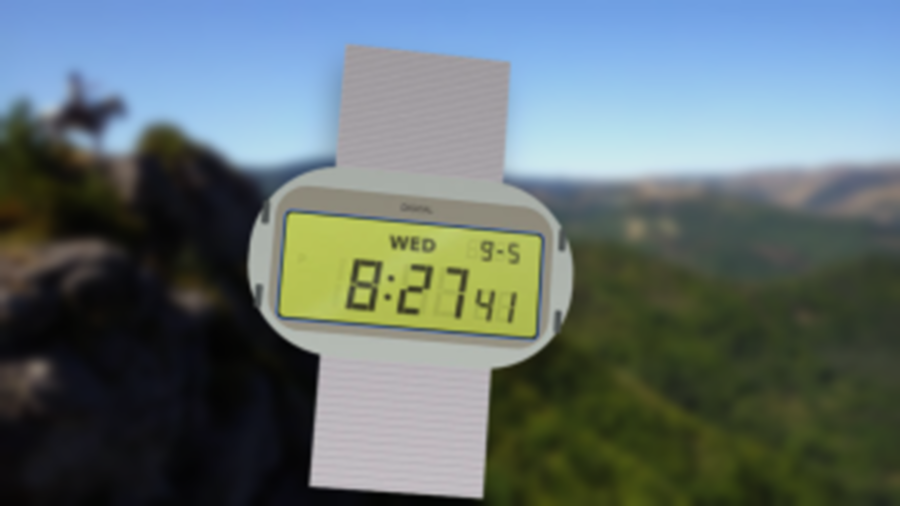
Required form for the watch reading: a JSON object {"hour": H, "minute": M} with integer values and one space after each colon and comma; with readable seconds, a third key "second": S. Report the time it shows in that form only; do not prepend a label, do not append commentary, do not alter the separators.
{"hour": 8, "minute": 27, "second": 41}
